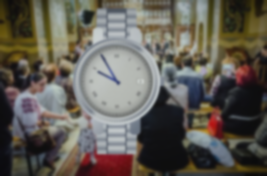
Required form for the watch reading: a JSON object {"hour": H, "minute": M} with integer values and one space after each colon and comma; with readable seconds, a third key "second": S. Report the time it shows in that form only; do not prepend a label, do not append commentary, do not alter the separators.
{"hour": 9, "minute": 55}
